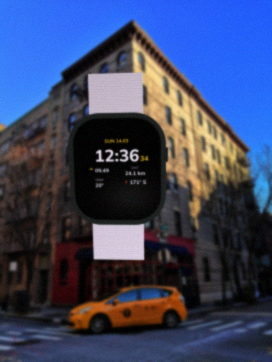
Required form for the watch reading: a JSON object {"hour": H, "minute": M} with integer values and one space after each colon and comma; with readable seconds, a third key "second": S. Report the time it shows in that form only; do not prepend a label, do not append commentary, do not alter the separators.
{"hour": 12, "minute": 36}
